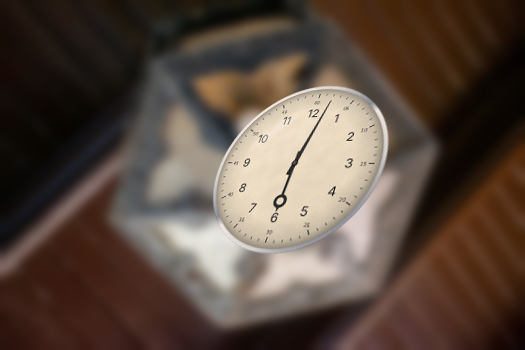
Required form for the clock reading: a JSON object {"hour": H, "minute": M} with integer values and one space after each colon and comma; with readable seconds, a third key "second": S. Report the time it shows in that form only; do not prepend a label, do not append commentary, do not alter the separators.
{"hour": 6, "minute": 2}
